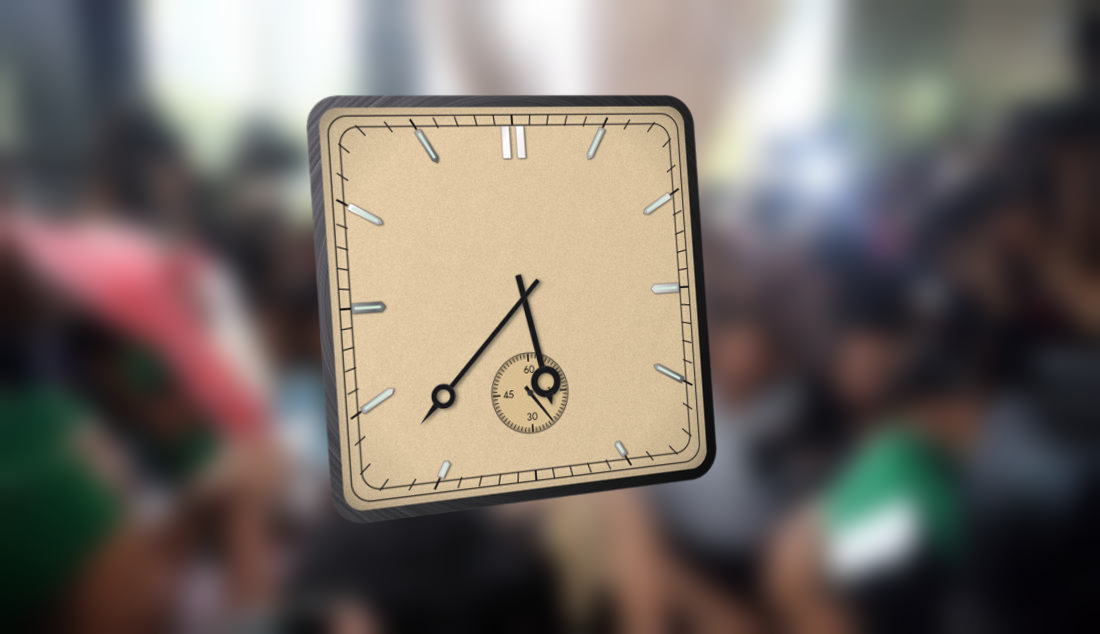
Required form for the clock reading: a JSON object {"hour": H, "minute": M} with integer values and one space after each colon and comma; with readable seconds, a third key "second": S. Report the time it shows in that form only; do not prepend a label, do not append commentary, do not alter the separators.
{"hour": 5, "minute": 37, "second": 24}
